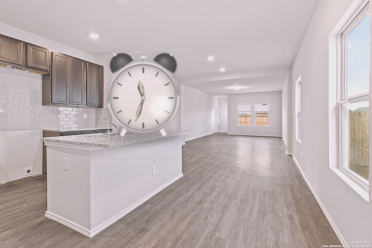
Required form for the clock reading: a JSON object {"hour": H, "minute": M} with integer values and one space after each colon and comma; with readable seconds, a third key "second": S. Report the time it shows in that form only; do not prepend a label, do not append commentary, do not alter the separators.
{"hour": 11, "minute": 33}
